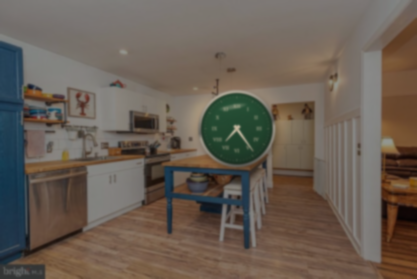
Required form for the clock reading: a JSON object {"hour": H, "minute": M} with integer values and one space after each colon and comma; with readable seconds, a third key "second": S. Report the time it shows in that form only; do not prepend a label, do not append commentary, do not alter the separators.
{"hour": 7, "minute": 24}
